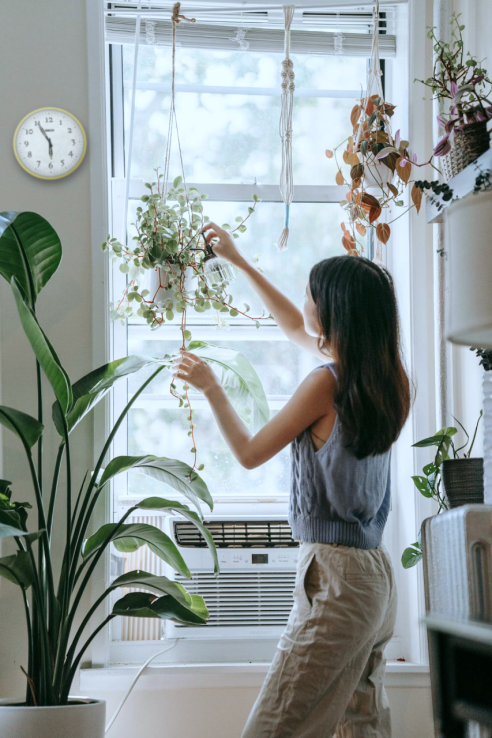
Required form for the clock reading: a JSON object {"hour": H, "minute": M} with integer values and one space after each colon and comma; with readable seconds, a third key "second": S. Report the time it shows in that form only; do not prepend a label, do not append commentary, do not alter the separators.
{"hour": 5, "minute": 55}
